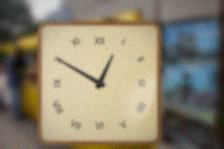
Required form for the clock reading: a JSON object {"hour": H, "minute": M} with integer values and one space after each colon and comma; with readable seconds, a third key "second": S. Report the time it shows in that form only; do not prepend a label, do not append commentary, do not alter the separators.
{"hour": 12, "minute": 50}
